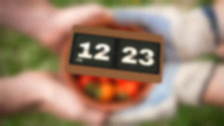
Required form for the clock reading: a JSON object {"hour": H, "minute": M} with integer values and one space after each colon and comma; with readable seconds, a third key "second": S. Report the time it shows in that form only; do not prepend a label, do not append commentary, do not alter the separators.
{"hour": 12, "minute": 23}
